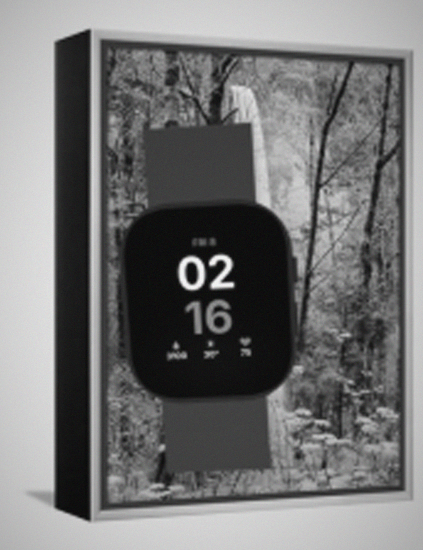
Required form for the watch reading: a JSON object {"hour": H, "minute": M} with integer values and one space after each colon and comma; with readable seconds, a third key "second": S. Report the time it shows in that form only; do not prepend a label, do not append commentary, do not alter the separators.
{"hour": 2, "minute": 16}
